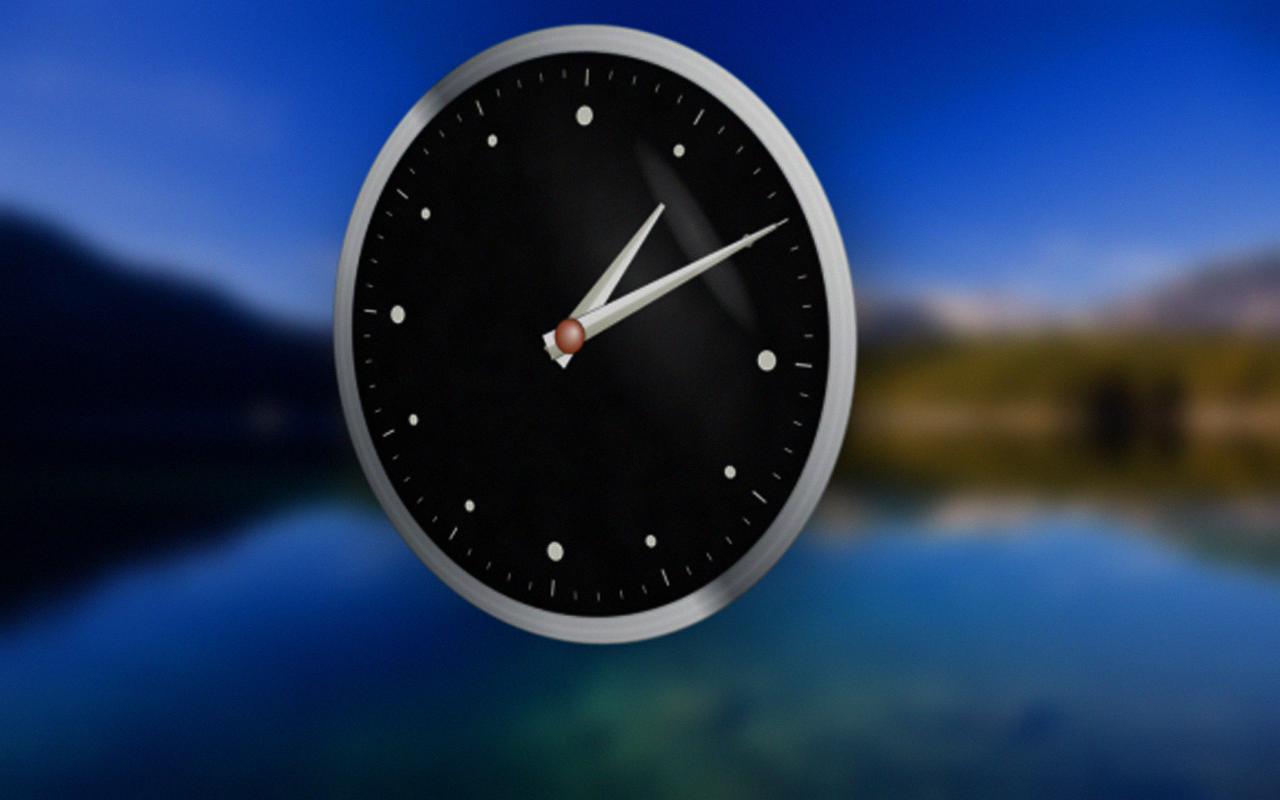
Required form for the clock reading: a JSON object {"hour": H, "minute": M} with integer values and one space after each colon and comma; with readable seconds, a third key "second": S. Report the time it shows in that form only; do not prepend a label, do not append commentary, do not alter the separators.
{"hour": 1, "minute": 10}
